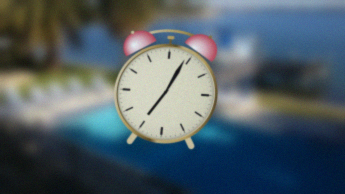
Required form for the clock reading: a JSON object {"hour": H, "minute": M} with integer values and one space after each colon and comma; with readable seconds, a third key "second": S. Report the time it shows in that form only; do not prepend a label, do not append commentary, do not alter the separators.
{"hour": 7, "minute": 4}
